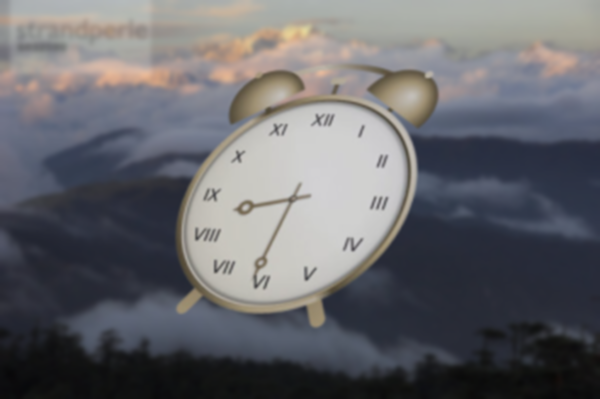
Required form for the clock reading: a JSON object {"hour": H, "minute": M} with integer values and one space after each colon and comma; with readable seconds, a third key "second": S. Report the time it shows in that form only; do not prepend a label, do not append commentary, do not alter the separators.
{"hour": 8, "minute": 31}
